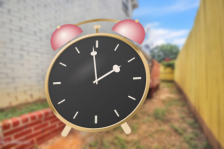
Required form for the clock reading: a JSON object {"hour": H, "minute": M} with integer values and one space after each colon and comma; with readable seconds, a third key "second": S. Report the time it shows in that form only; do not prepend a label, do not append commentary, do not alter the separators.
{"hour": 1, "minute": 59}
